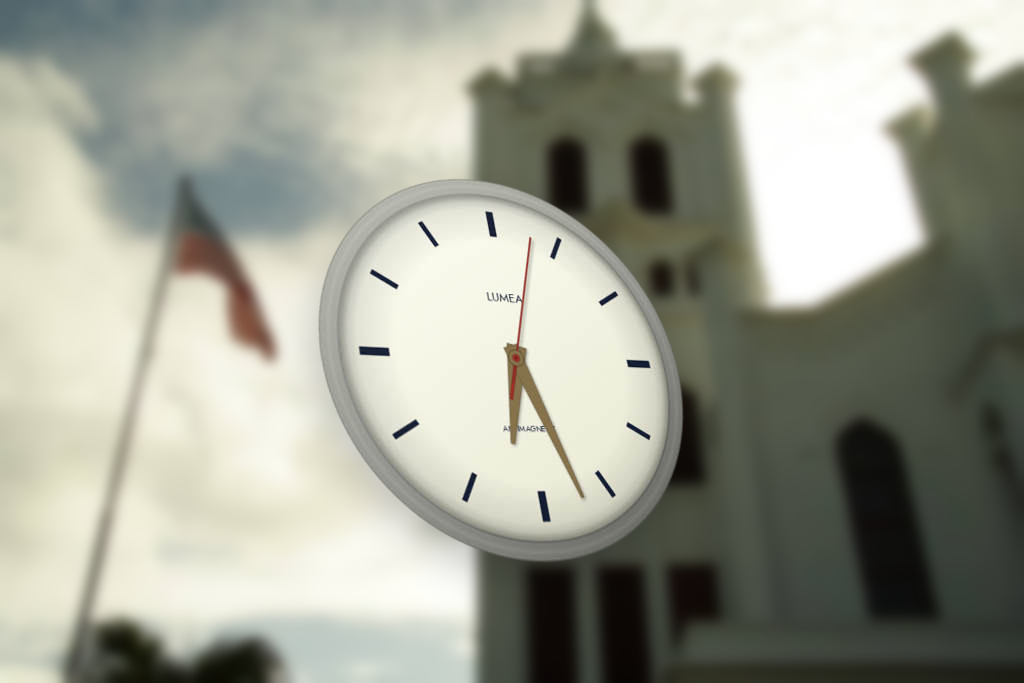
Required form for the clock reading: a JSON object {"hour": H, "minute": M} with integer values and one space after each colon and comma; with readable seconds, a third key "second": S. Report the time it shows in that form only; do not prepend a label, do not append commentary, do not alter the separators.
{"hour": 6, "minute": 27, "second": 3}
